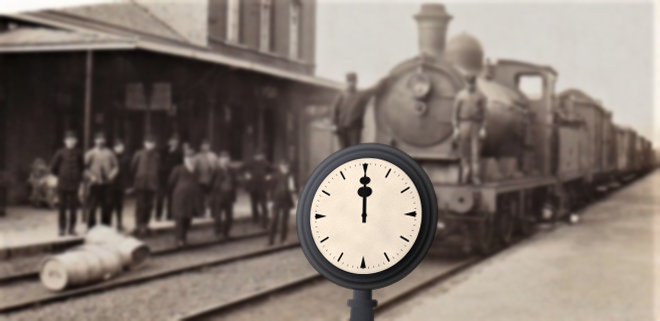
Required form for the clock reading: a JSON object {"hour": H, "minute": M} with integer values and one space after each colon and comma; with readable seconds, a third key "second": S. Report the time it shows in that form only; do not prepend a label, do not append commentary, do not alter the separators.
{"hour": 12, "minute": 0}
